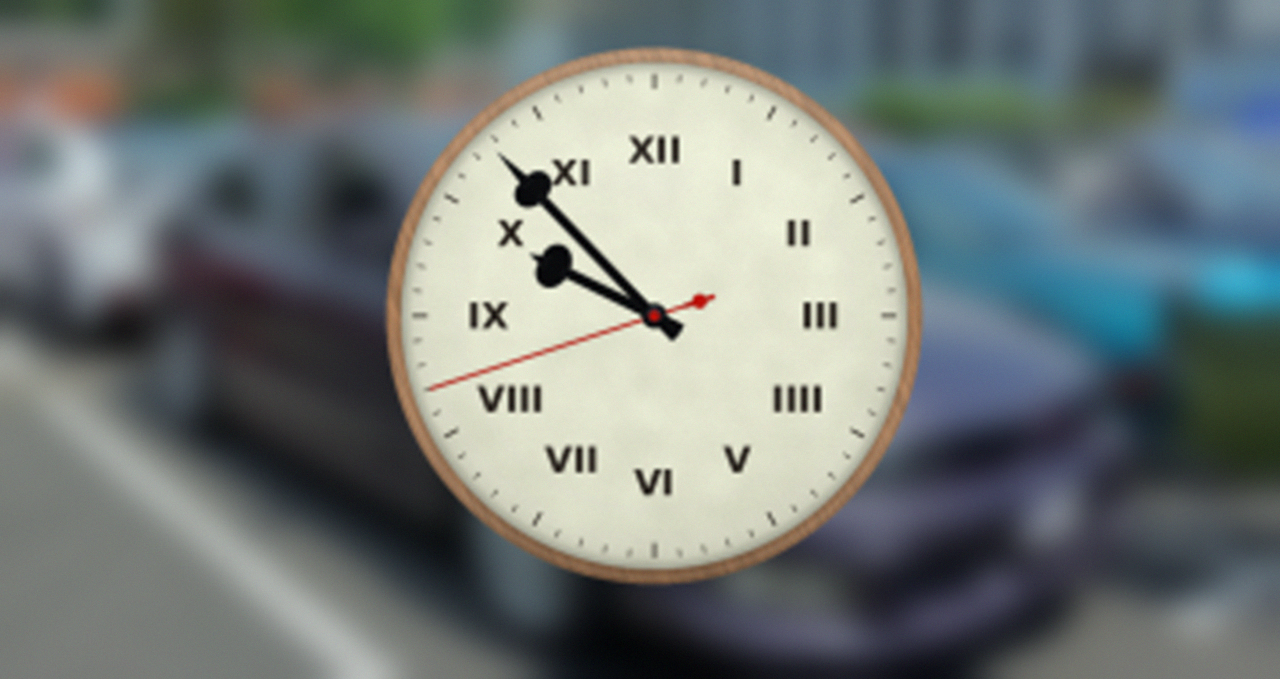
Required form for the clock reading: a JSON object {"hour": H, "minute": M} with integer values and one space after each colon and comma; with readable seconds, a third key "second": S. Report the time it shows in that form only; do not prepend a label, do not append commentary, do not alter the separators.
{"hour": 9, "minute": 52, "second": 42}
